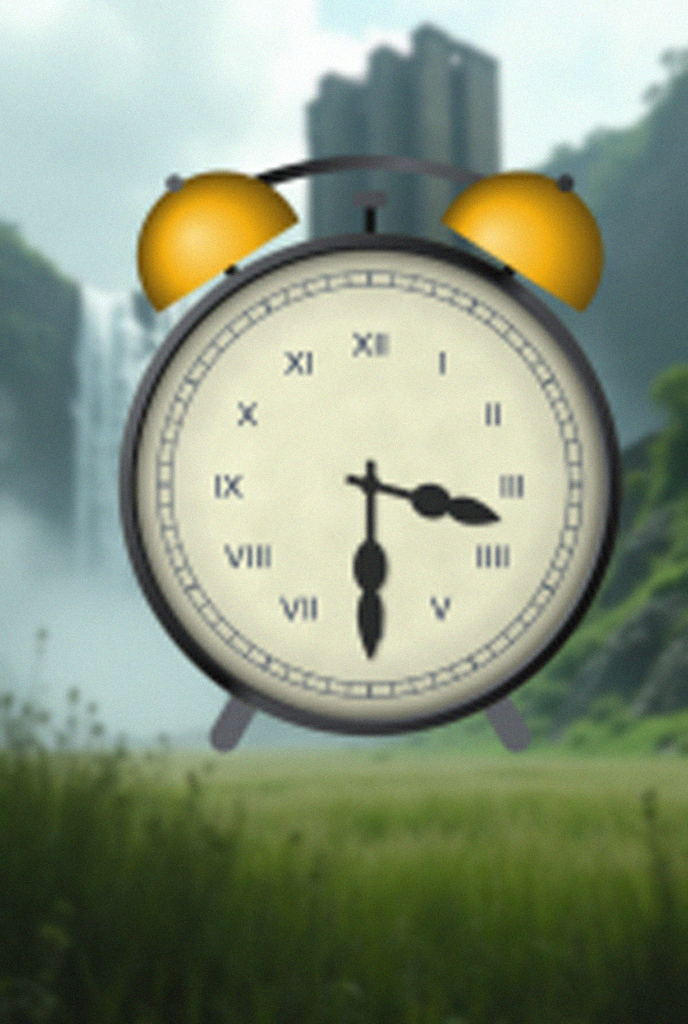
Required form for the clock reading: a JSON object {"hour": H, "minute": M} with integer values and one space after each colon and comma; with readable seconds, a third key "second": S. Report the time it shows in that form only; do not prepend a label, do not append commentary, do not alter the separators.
{"hour": 3, "minute": 30}
